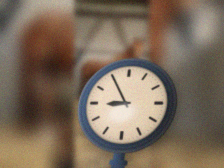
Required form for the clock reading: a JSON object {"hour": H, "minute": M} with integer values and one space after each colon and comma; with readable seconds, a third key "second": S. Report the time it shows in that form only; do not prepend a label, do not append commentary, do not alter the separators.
{"hour": 8, "minute": 55}
